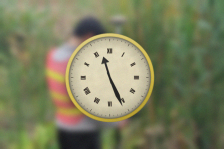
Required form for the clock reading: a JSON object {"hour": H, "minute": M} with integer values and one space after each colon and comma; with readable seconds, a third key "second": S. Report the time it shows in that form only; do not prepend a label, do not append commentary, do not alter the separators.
{"hour": 11, "minute": 26}
